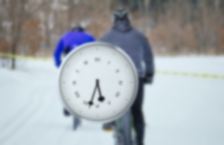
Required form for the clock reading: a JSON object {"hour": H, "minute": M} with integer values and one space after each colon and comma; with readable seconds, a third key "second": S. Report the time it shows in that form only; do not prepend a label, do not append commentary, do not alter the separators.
{"hour": 5, "minute": 33}
